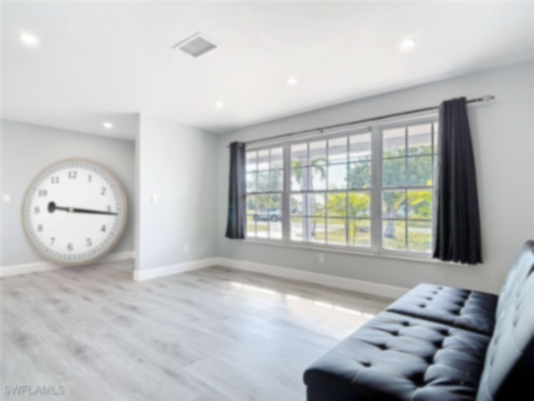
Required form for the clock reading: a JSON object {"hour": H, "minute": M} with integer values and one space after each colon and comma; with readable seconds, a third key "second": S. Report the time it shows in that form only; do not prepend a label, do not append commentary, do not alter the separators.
{"hour": 9, "minute": 16}
